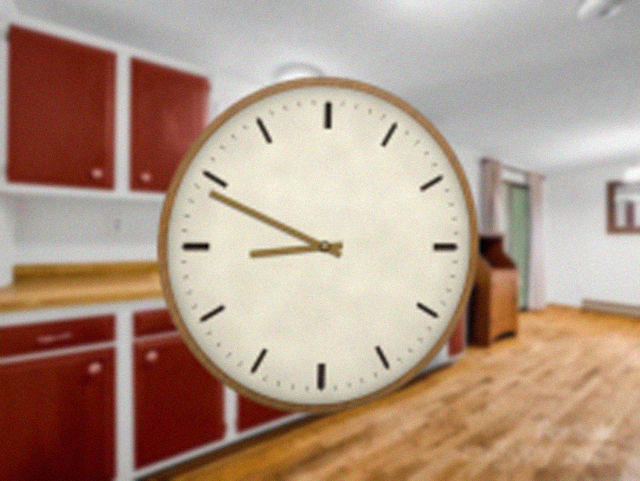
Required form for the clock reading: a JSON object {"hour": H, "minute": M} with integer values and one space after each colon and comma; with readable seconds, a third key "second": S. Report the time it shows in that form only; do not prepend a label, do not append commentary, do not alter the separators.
{"hour": 8, "minute": 49}
